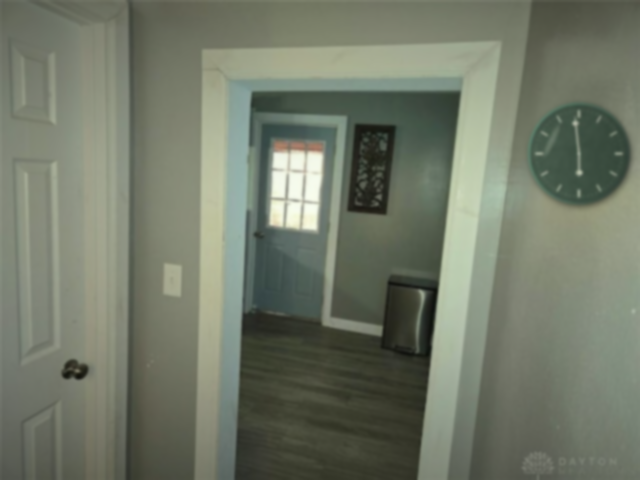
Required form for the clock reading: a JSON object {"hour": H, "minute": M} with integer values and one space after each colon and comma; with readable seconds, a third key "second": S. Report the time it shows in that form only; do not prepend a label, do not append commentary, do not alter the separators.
{"hour": 5, "minute": 59}
